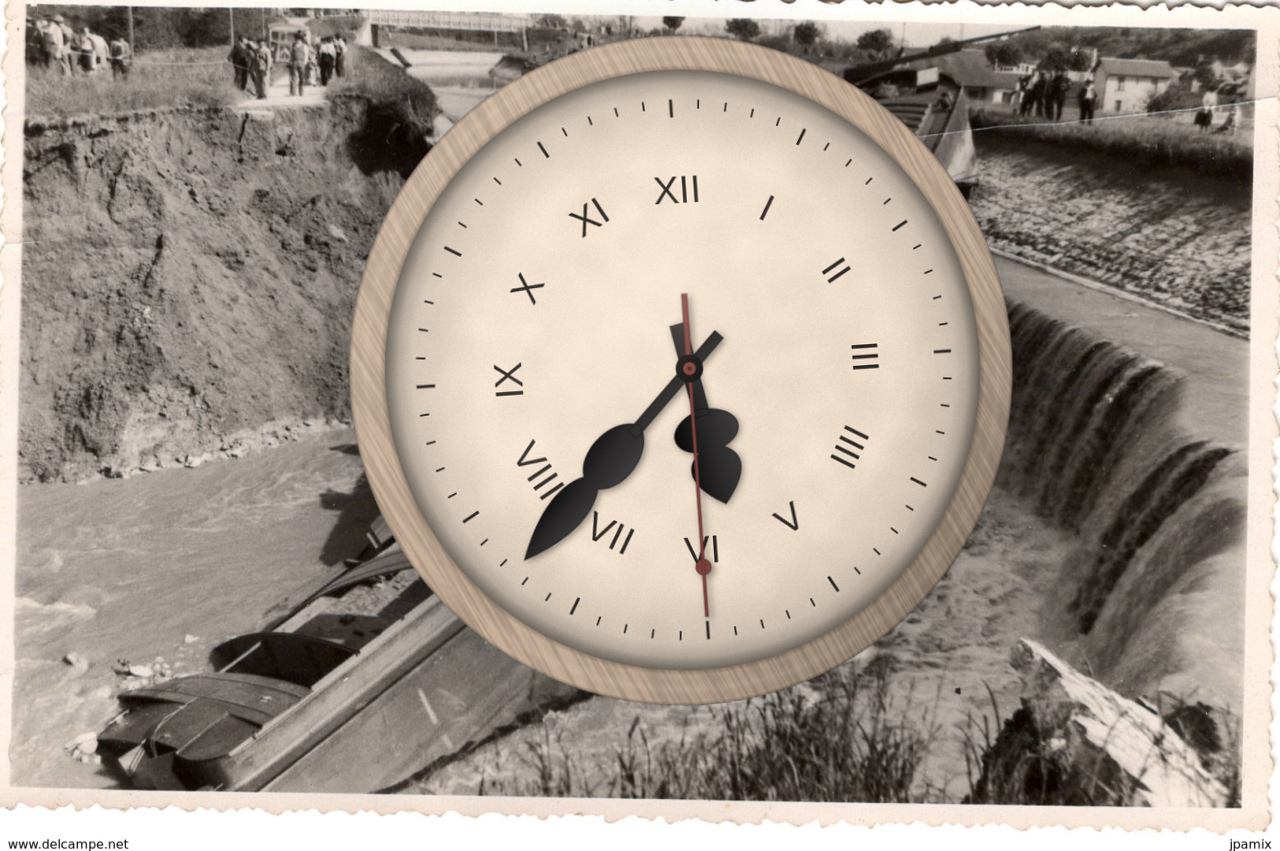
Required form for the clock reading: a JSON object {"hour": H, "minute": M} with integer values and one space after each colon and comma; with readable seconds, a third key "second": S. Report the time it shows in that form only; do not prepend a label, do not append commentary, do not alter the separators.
{"hour": 5, "minute": 37, "second": 30}
